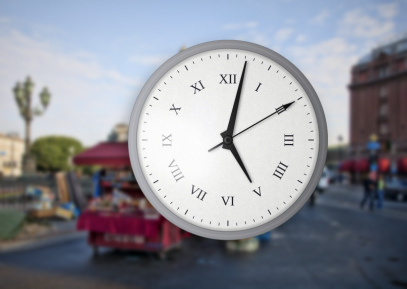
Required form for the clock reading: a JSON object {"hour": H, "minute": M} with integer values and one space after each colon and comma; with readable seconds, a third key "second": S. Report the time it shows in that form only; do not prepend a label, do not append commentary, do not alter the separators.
{"hour": 5, "minute": 2, "second": 10}
